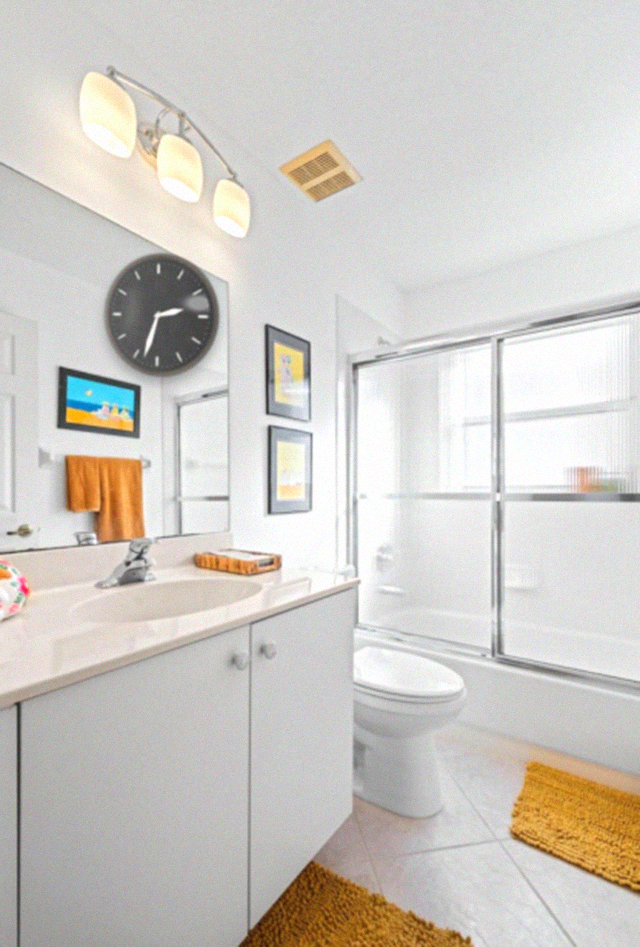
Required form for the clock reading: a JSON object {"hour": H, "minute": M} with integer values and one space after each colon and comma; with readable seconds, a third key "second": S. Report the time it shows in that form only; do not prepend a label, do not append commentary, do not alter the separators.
{"hour": 2, "minute": 33}
